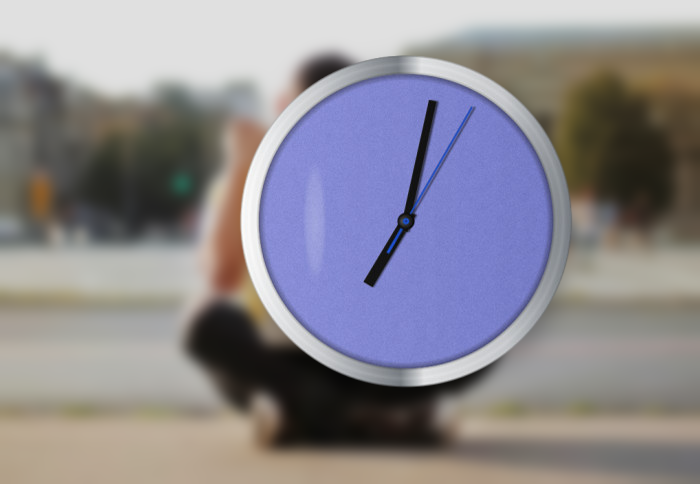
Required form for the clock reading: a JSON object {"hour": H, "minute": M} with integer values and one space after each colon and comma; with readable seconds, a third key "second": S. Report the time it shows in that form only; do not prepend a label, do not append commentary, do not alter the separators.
{"hour": 7, "minute": 2, "second": 5}
